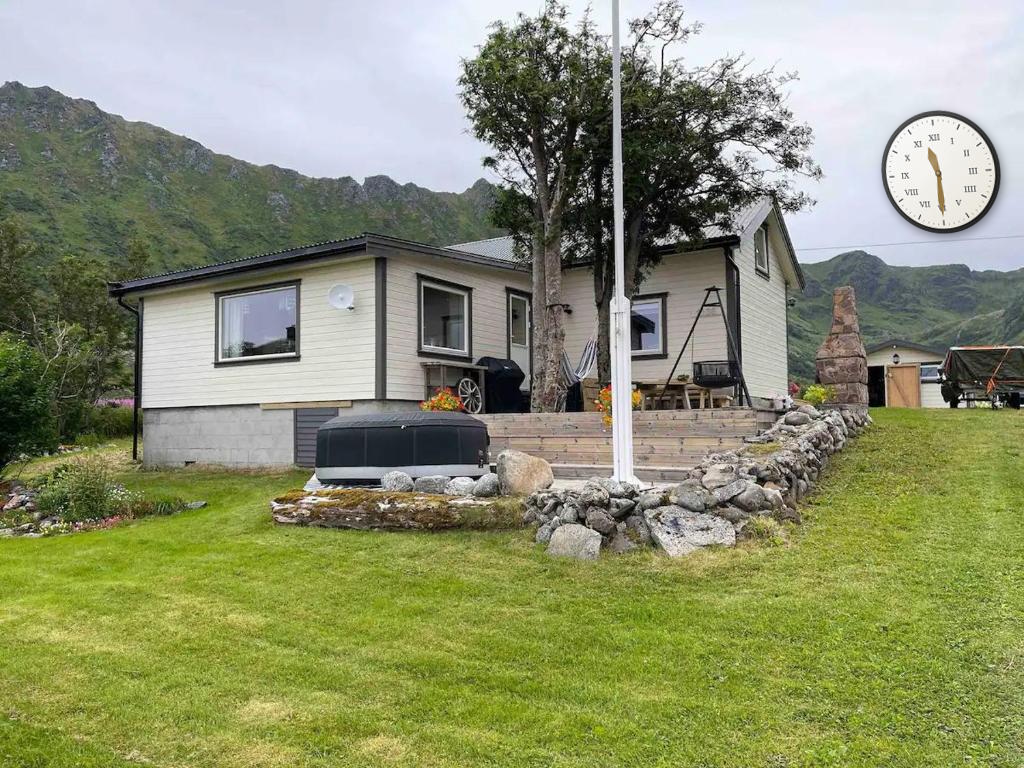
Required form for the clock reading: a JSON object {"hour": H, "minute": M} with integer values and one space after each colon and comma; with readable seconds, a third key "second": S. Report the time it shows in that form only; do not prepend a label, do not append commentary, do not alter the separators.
{"hour": 11, "minute": 30}
